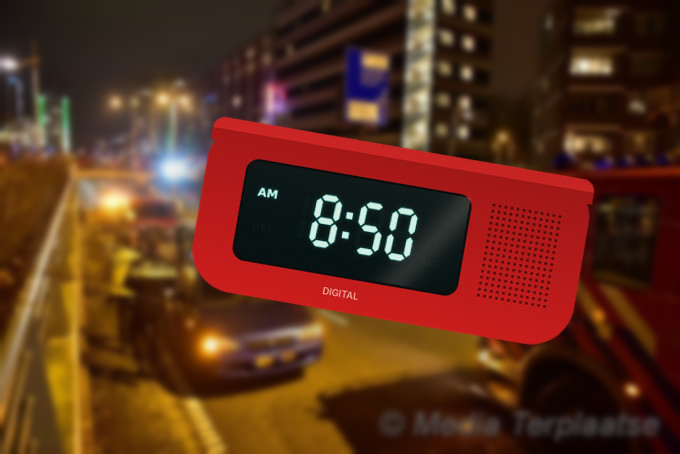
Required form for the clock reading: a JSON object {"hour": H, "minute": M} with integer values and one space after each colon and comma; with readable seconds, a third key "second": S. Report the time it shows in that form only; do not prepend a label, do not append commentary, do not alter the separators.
{"hour": 8, "minute": 50}
